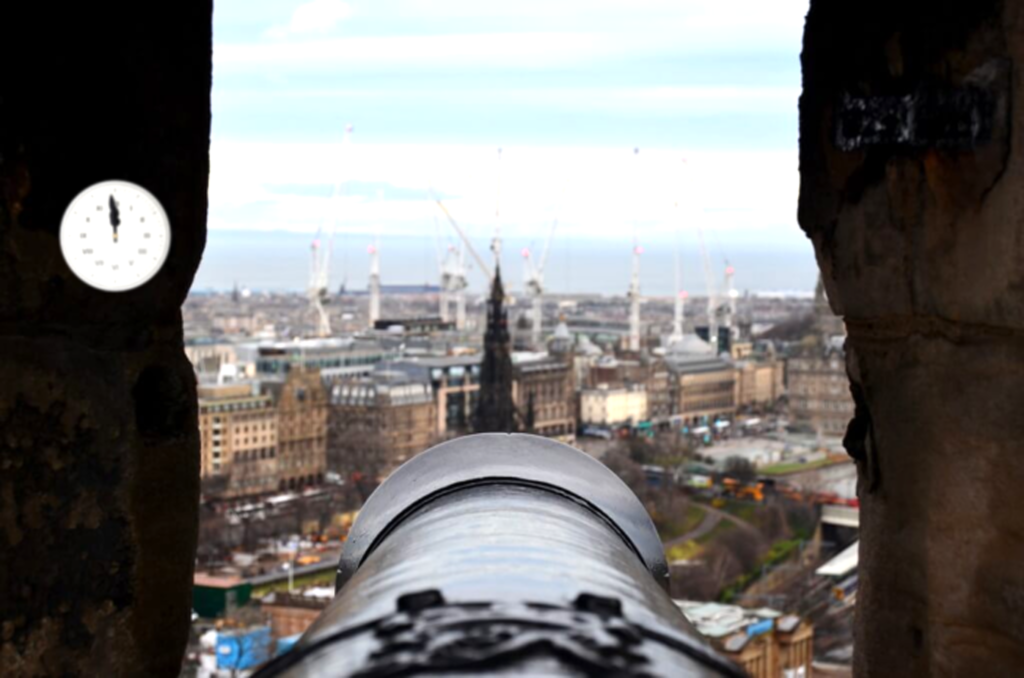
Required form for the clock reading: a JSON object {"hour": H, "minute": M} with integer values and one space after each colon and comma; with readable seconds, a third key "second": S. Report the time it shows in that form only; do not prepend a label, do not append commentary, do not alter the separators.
{"hour": 11, "minute": 59}
